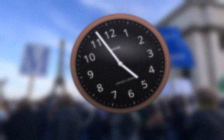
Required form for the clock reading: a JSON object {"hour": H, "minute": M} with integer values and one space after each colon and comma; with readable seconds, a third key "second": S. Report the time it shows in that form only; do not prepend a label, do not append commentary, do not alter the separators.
{"hour": 4, "minute": 57}
